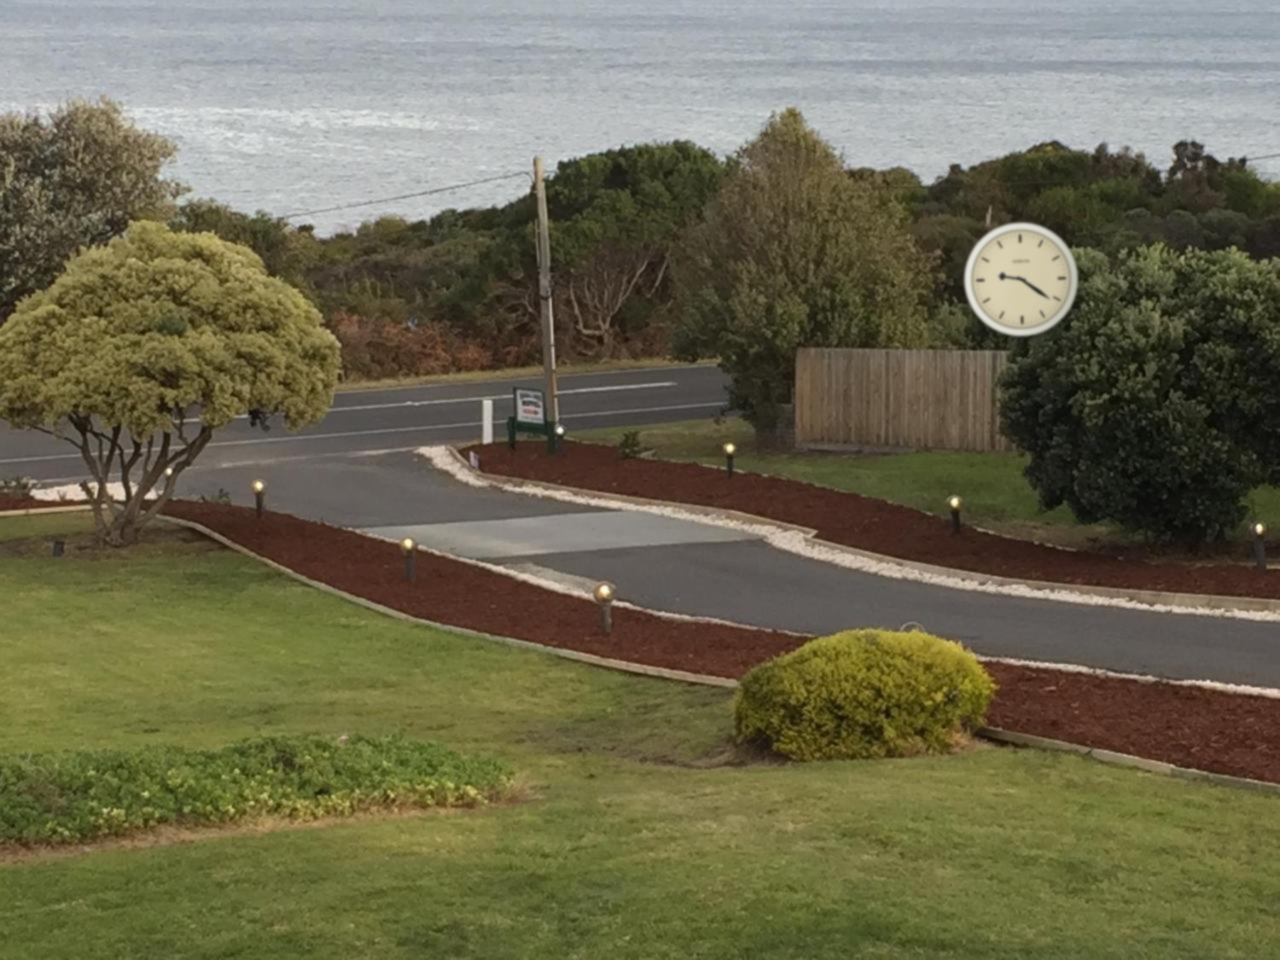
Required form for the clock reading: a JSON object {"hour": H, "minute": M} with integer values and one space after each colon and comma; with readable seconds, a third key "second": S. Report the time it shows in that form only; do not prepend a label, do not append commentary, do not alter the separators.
{"hour": 9, "minute": 21}
